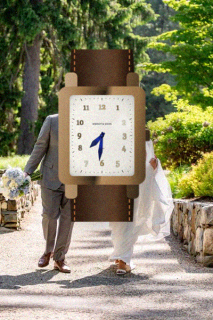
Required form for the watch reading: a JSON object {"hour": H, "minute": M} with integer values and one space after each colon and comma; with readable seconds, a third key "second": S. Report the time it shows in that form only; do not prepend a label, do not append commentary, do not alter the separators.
{"hour": 7, "minute": 31}
